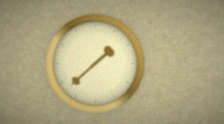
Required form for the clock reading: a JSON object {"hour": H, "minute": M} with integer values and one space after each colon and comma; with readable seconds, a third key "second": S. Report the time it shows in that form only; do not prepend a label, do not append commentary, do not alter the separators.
{"hour": 1, "minute": 38}
